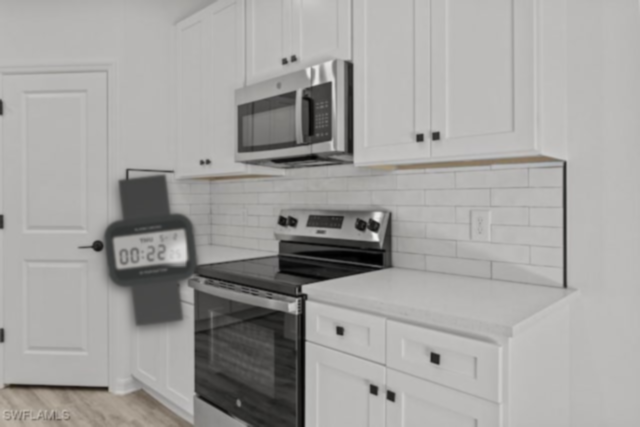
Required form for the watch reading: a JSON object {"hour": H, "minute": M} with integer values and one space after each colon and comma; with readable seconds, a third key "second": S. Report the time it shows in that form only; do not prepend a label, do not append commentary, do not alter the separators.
{"hour": 0, "minute": 22}
